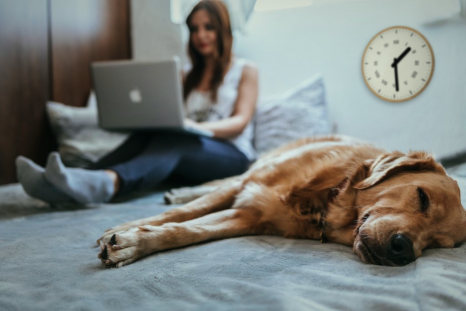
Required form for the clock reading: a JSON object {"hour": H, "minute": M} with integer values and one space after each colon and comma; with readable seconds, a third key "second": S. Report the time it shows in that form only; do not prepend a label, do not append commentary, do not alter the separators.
{"hour": 1, "minute": 29}
